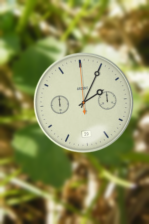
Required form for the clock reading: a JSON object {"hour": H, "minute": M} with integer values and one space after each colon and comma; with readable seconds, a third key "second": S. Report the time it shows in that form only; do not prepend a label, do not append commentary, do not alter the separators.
{"hour": 2, "minute": 5}
